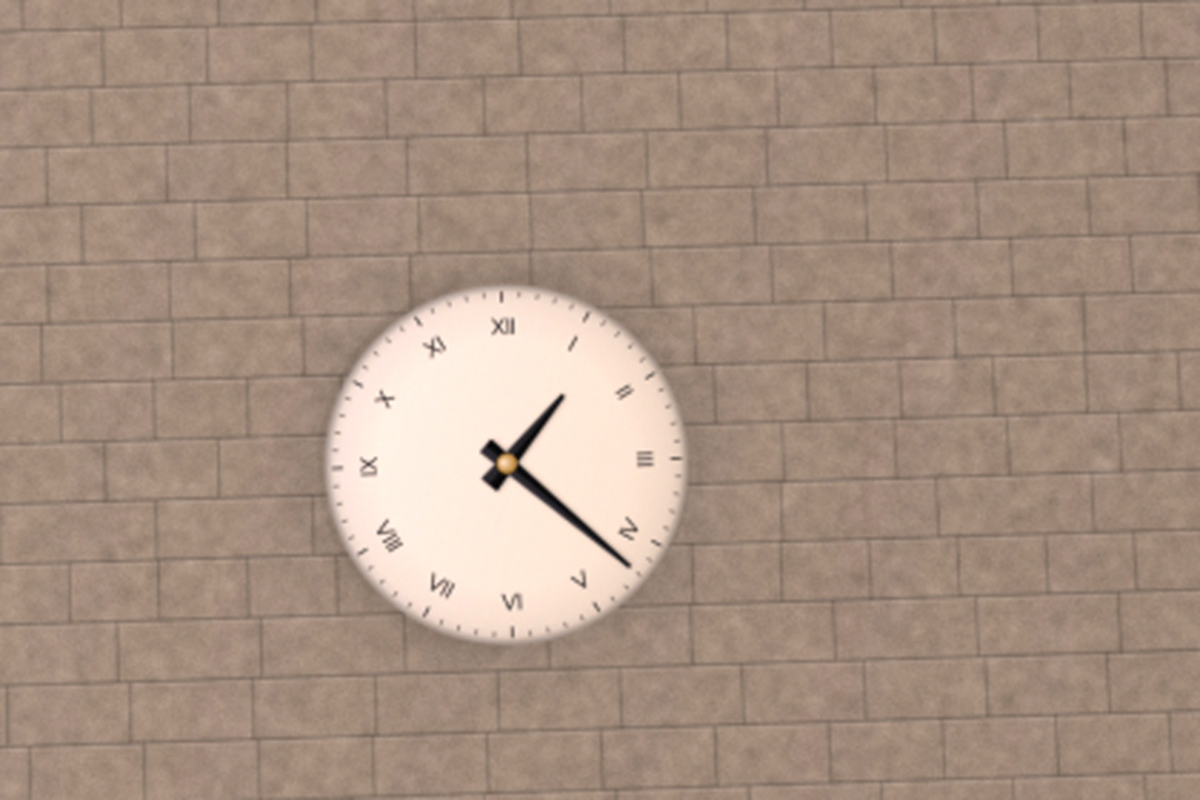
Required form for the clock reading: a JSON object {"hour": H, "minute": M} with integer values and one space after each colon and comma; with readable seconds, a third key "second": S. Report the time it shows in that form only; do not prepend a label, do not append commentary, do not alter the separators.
{"hour": 1, "minute": 22}
